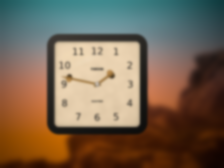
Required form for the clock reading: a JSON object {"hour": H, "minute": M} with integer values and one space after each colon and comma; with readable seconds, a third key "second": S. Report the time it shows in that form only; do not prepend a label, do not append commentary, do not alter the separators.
{"hour": 1, "minute": 47}
